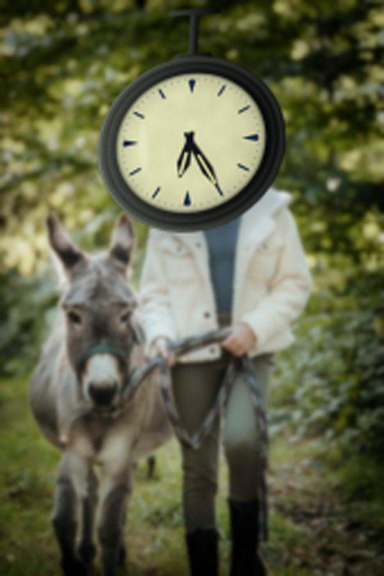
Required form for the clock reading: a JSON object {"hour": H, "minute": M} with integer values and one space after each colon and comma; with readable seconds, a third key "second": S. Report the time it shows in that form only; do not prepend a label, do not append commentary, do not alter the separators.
{"hour": 6, "minute": 25}
